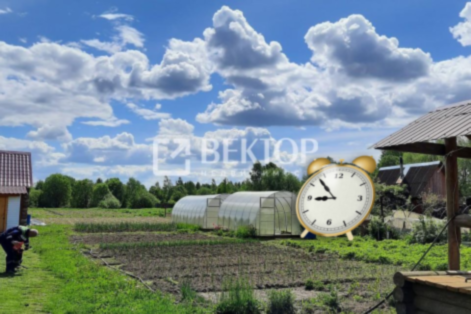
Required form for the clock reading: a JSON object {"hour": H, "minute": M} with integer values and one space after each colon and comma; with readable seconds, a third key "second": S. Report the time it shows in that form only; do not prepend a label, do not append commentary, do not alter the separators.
{"hour": 8, "minute": 53}
